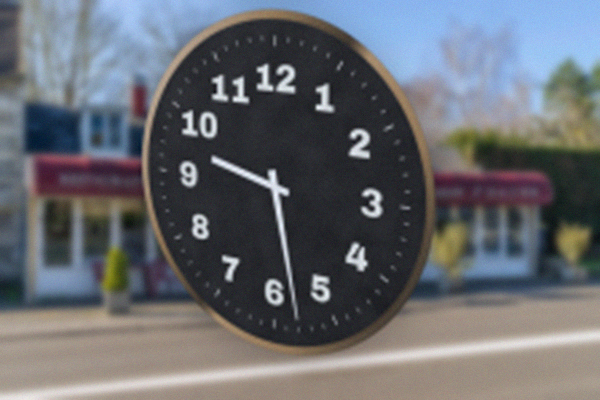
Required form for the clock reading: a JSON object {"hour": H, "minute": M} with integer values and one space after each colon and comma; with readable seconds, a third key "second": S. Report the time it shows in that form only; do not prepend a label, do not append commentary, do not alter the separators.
{"hour": 9, "minute": 28}
